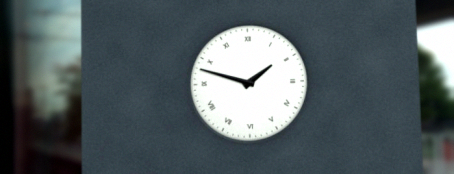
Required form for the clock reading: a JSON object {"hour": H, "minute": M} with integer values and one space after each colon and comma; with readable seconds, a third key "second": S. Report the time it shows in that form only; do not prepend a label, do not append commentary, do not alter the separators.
{"hour": 1, "minute": 48}
